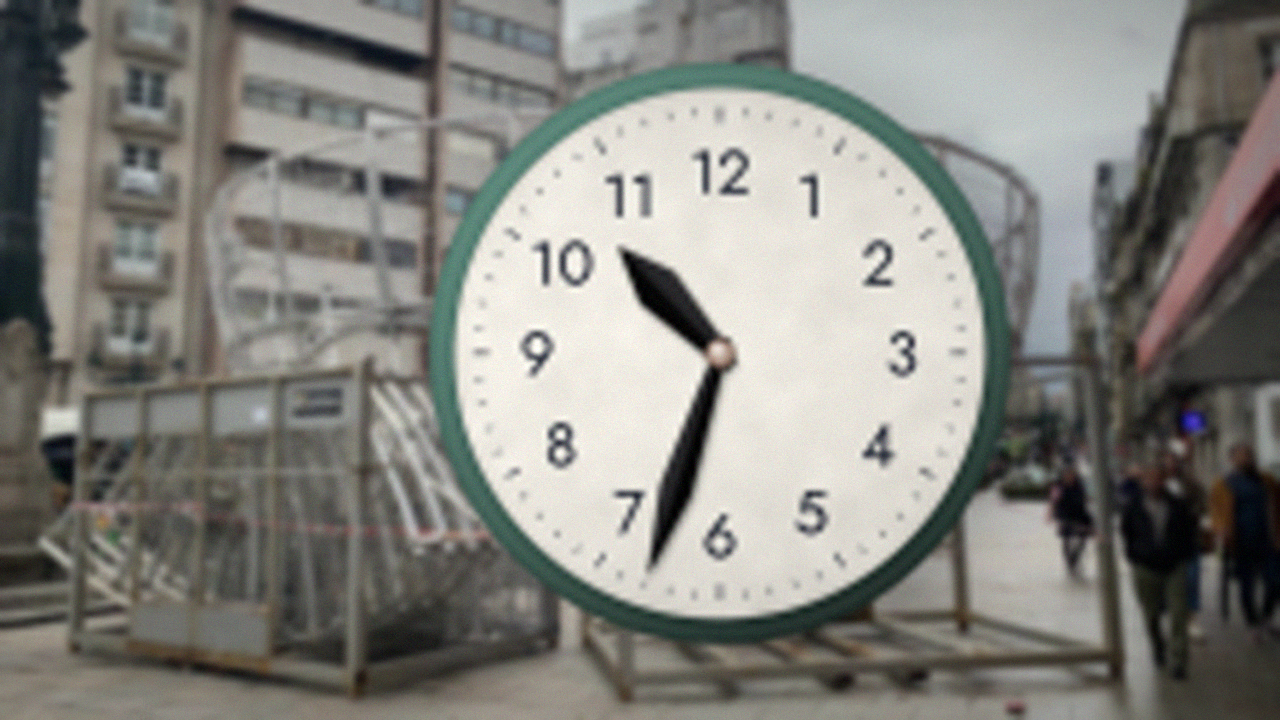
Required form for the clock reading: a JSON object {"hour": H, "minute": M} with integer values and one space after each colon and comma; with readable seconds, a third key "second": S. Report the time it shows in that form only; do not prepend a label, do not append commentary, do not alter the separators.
{"hour": 10, "minute": 33}
